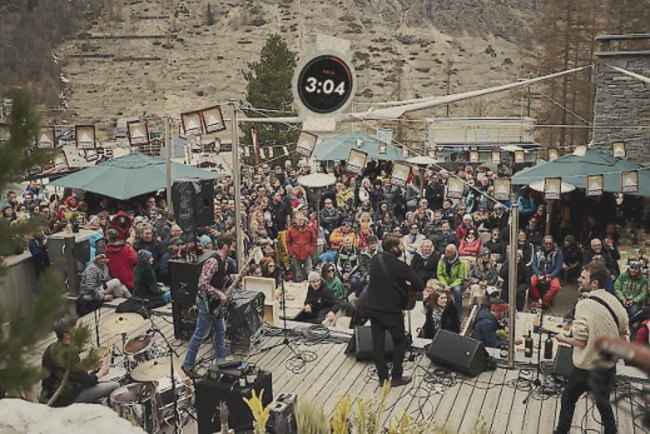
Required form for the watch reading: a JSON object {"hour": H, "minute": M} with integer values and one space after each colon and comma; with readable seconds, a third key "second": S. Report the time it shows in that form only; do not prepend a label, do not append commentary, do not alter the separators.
{"hour": 3, "minute": 4}
